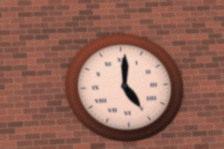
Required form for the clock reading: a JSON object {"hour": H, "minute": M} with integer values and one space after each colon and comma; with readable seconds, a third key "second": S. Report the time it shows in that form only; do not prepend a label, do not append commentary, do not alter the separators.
{"hour": 5, "minute": 1}
